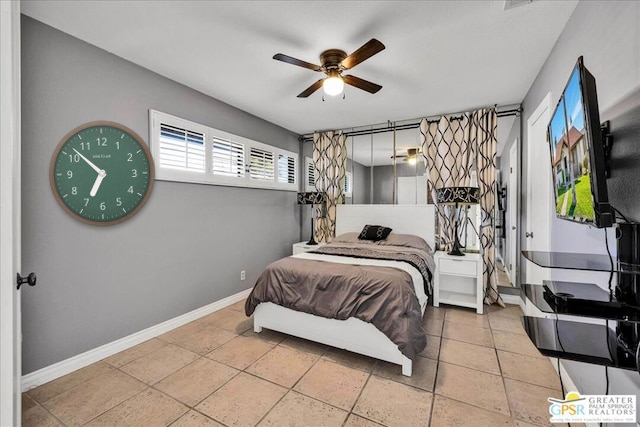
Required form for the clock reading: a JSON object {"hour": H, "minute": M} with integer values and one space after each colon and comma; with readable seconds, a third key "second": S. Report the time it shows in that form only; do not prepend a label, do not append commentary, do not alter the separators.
{"hour": 6, "minute": 52}
